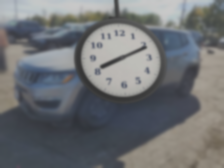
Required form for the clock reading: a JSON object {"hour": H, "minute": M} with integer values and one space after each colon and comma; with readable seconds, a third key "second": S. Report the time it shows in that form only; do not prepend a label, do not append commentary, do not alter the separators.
{"hour": 8, "minute": 11}
